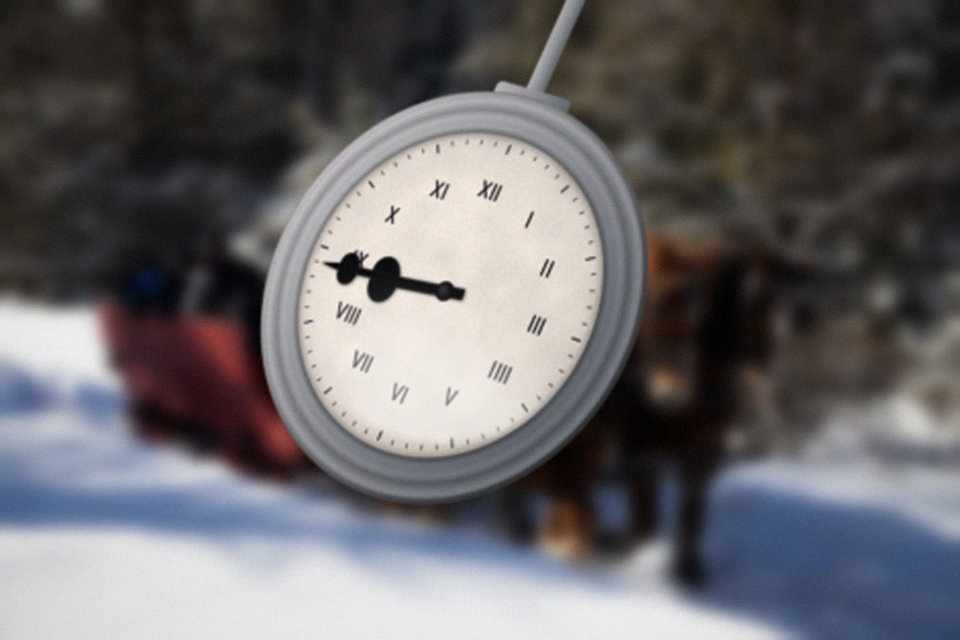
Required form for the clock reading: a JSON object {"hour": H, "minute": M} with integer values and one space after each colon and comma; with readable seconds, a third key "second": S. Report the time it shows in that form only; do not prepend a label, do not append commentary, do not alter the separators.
{"hour": 8, "minute": 44}
